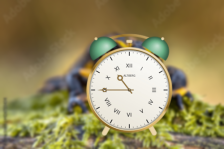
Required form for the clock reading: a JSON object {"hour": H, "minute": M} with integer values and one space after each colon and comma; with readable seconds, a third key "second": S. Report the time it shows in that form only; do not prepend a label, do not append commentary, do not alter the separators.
{"hour": 10, "minute": 45}
